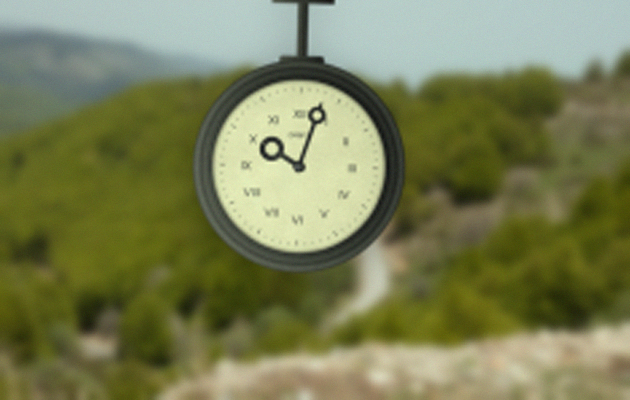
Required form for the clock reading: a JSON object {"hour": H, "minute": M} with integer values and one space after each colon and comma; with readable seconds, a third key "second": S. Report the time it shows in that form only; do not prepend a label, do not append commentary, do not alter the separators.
{"hour": 10, "minute": 3}
